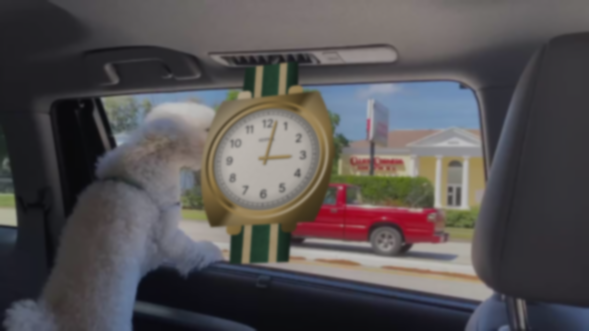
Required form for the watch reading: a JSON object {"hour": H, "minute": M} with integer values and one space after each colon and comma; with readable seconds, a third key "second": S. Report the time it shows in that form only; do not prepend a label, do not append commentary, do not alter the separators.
{"hour": 3, "minute": 2}
